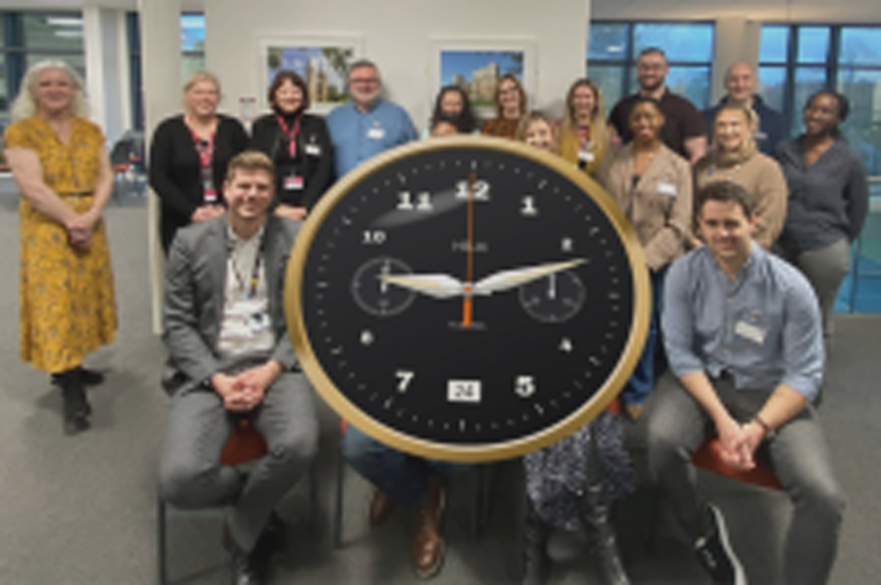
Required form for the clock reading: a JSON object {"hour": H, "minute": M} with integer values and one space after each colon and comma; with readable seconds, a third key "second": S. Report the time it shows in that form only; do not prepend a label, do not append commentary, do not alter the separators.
{"hour": 9, "minute": 12}
